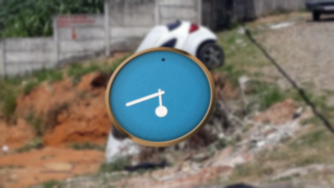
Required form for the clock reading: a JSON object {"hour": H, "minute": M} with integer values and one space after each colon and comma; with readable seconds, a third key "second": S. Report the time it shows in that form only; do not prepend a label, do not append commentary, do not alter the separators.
{"hour": 5, "minute": 41}
